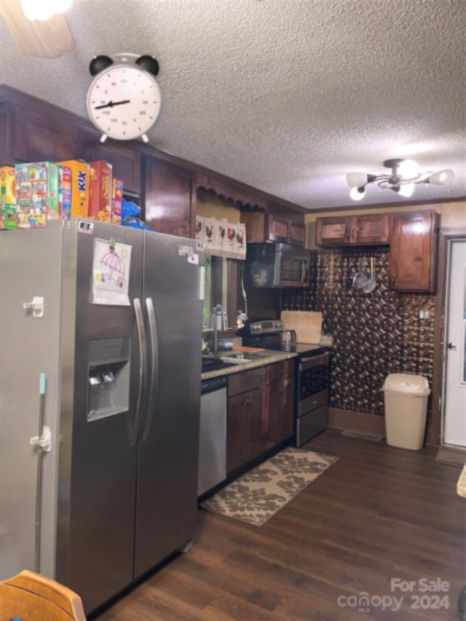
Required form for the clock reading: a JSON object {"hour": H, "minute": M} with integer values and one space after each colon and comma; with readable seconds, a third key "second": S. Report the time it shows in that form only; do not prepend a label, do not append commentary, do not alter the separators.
{"hour": 8, "minute": 43}
